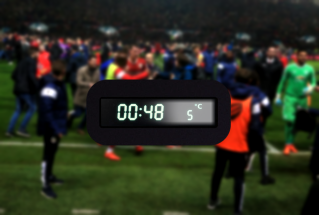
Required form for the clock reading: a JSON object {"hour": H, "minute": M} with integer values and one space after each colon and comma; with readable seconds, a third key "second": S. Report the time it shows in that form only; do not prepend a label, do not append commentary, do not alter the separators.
{"hour": 0, "minute": 48}
